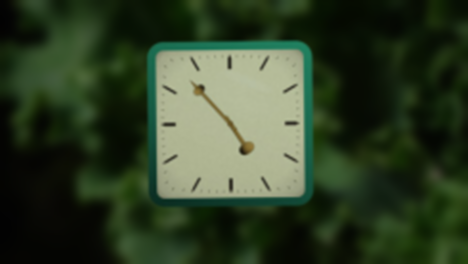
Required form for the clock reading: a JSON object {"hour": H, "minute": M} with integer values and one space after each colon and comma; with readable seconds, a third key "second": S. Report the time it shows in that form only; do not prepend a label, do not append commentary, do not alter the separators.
{"hour": 4, "minute": 53}
